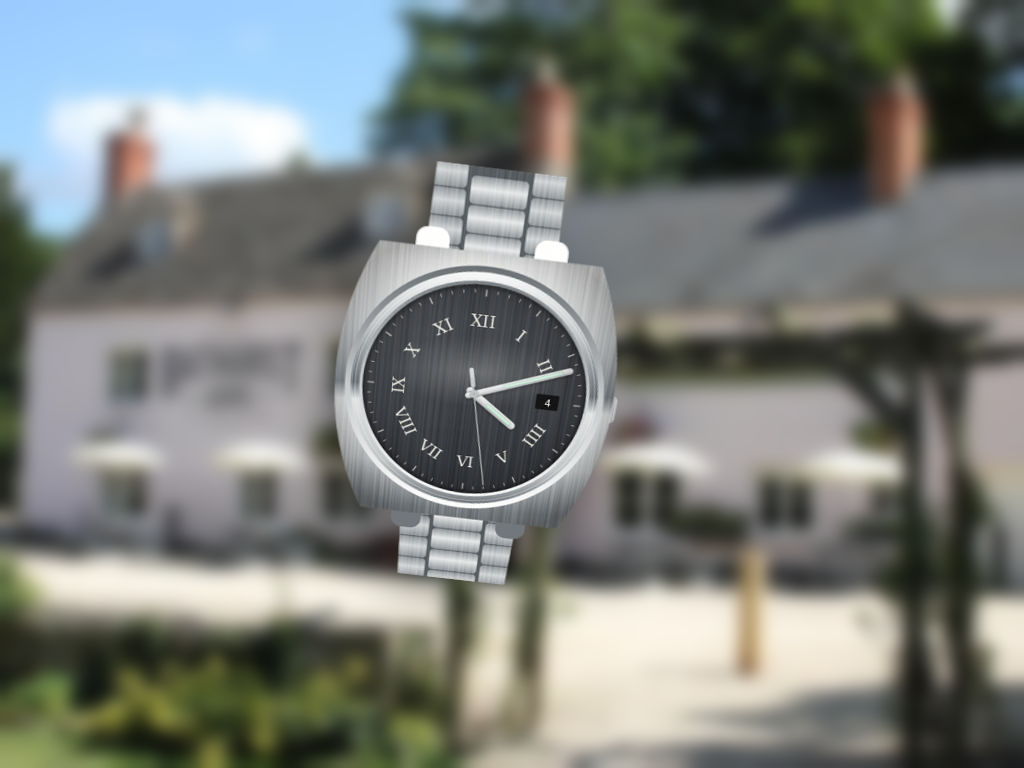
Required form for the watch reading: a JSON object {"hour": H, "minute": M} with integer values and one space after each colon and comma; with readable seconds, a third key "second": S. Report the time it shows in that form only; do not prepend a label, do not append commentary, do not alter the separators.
{"hour": 4, "minute": 11, "second": 28}
